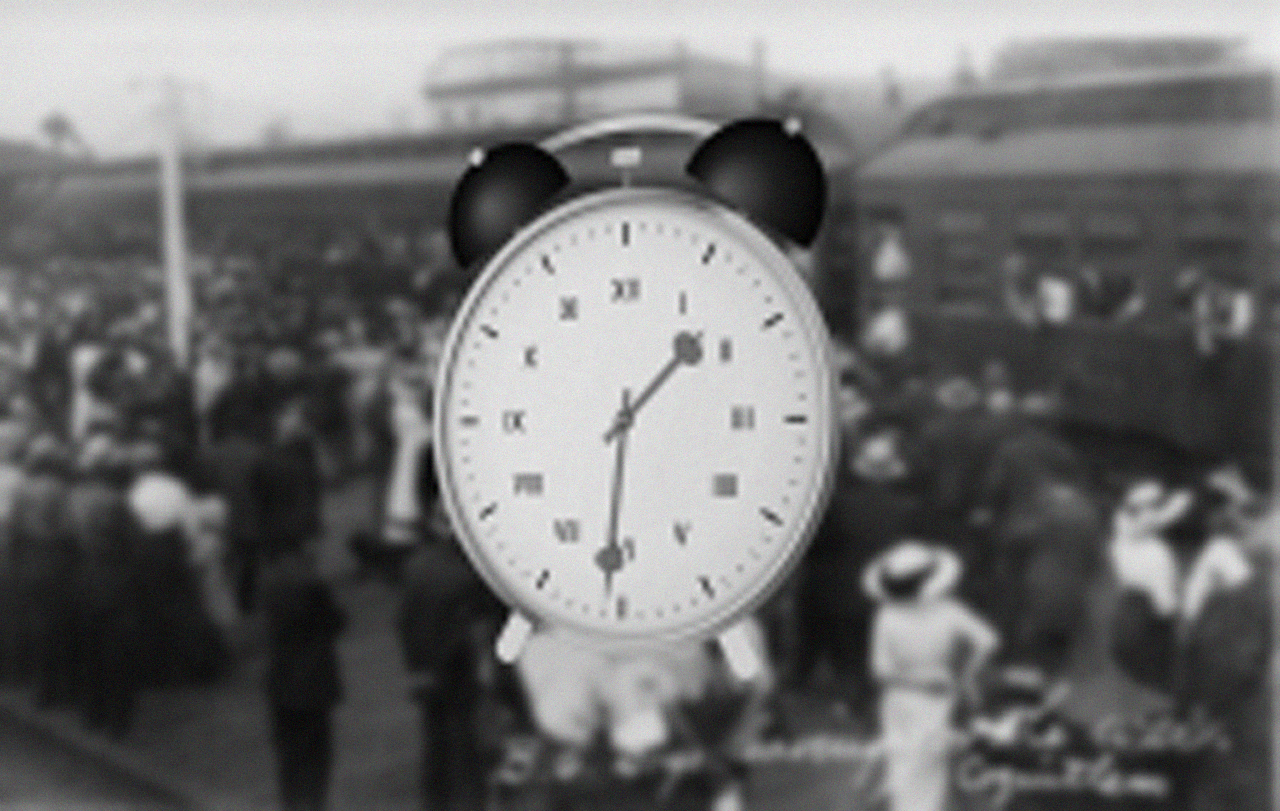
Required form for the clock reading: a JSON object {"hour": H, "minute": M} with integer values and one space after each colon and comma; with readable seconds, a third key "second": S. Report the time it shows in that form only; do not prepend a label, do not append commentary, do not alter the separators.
{"hour": 1, "minute": 31}
